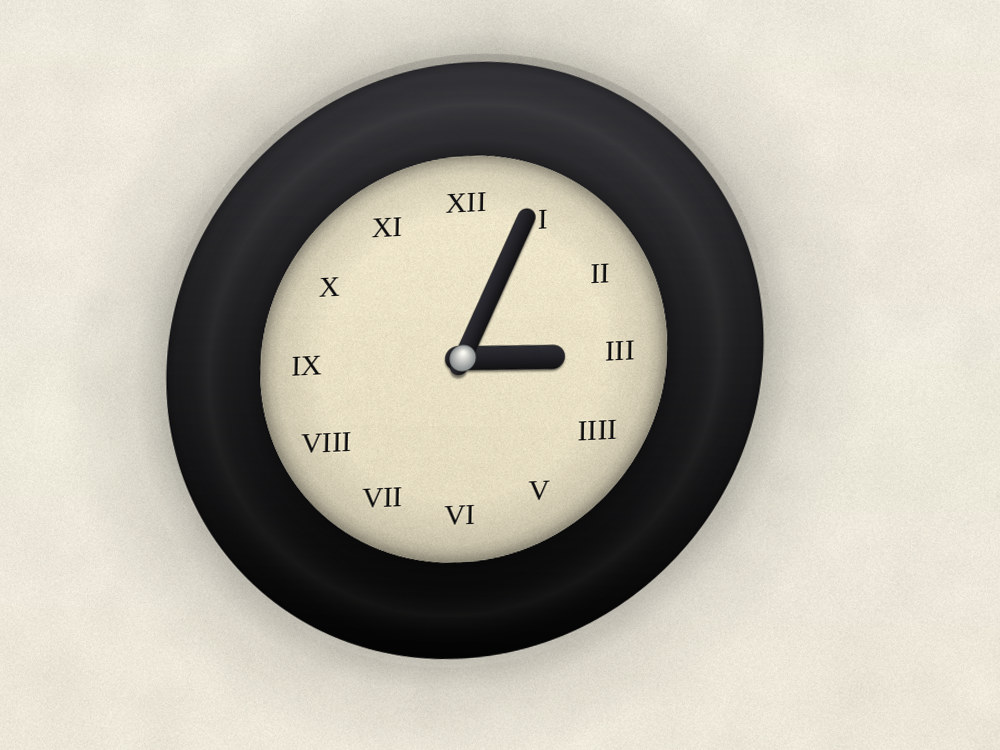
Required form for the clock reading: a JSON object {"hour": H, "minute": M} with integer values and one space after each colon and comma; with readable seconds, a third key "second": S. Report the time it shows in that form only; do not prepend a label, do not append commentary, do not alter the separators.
{"hour": 3, "minute": 4}
